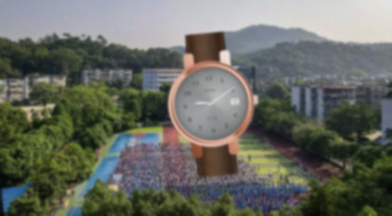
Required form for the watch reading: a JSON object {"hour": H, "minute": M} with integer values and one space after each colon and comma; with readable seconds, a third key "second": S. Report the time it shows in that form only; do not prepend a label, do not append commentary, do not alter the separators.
{"hour": 9, "minute": 10}
